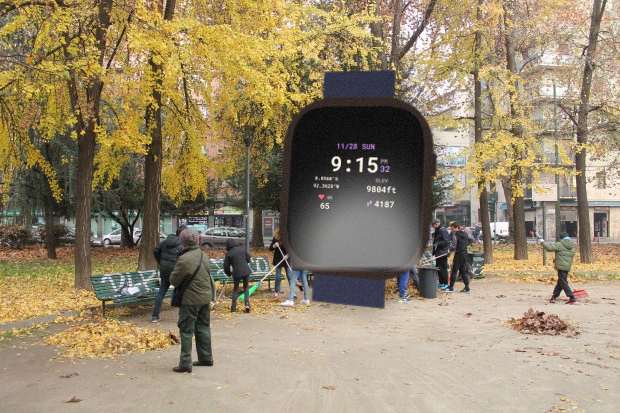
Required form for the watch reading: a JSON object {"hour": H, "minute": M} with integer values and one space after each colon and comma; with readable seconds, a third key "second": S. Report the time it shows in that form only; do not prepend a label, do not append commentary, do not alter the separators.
{"hour": 9, "minute": 15, "second": 32}
